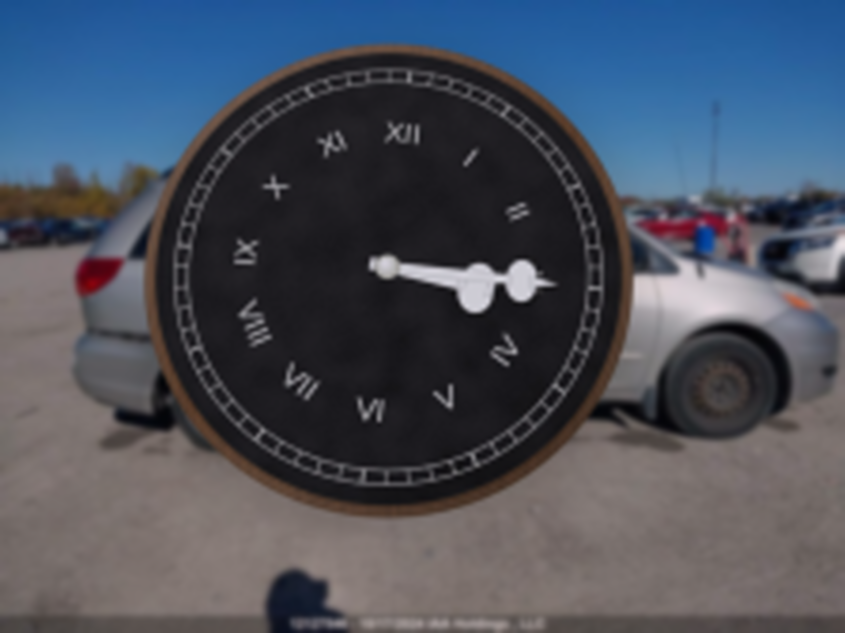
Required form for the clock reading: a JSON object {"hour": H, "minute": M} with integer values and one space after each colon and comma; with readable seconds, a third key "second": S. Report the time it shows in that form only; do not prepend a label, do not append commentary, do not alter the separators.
{"hour": 3, "minute": 15}
